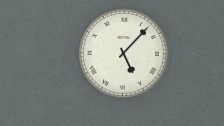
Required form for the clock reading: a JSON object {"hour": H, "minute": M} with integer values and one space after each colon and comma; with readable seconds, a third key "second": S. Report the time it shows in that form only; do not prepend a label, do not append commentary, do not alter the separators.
{"hour": 5, "minute": 7}
